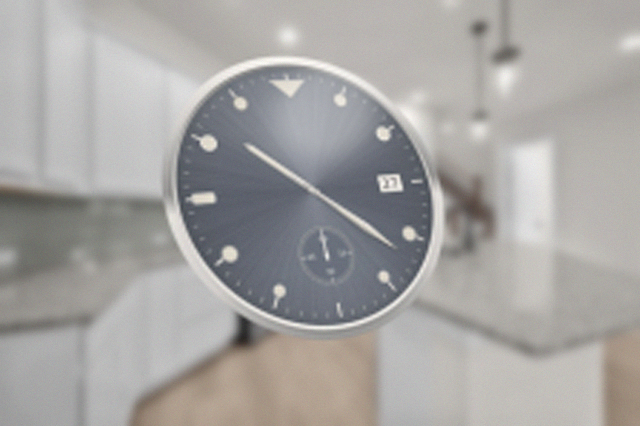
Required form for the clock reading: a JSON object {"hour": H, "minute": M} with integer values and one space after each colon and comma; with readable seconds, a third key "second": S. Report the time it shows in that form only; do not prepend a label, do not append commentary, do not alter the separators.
{"hour": 10, "minute": 22}
